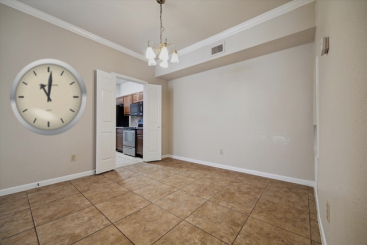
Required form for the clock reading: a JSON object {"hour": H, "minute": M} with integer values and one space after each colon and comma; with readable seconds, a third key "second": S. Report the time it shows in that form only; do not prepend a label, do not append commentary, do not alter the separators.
{"hour": 11, "minute": 1}
